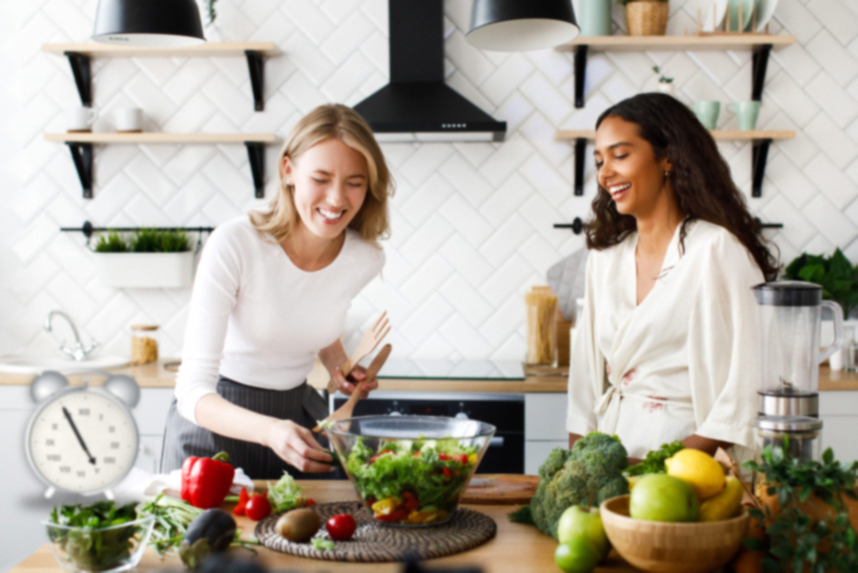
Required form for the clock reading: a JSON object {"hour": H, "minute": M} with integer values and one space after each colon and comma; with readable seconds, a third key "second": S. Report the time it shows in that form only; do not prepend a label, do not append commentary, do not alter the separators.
{"hour": 4, "minute": 55}
